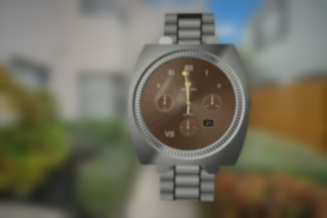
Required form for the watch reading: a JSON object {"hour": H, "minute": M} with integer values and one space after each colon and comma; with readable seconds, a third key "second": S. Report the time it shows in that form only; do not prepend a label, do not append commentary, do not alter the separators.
{"hour": 11, "minute": 59}
